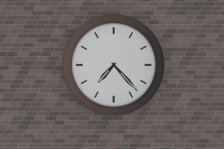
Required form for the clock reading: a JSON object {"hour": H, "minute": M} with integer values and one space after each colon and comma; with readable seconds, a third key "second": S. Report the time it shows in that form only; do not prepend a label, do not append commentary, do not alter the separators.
{"hour": 7, "minute": 23}
